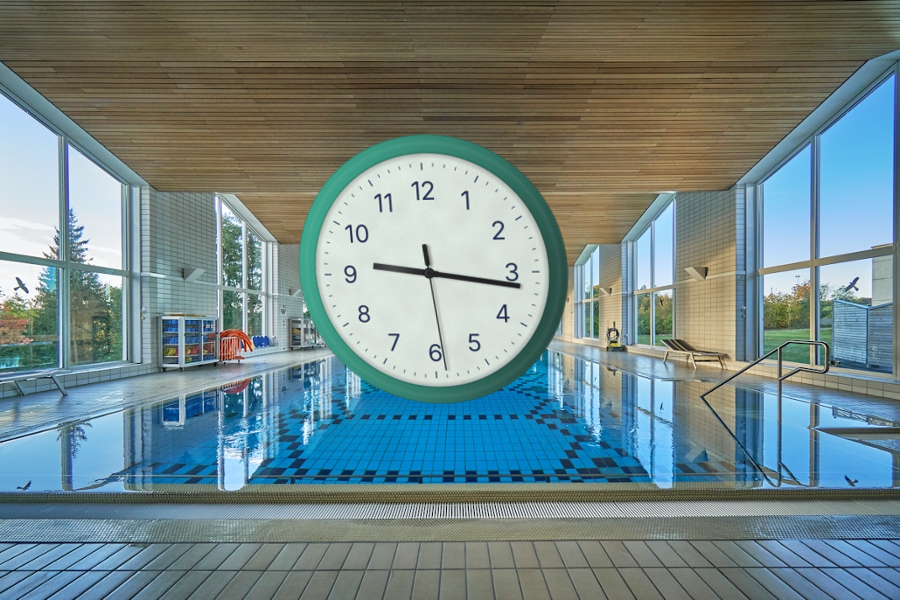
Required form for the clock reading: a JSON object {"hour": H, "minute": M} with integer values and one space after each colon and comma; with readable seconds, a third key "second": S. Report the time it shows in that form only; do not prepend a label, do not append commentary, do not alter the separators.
{"hour": 9, "minute": 16, "second": 29}
